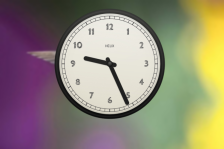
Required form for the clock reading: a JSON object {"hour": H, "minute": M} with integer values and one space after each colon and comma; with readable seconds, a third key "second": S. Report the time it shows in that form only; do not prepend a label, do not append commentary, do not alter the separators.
{"hour": 9, "minute": 26}
